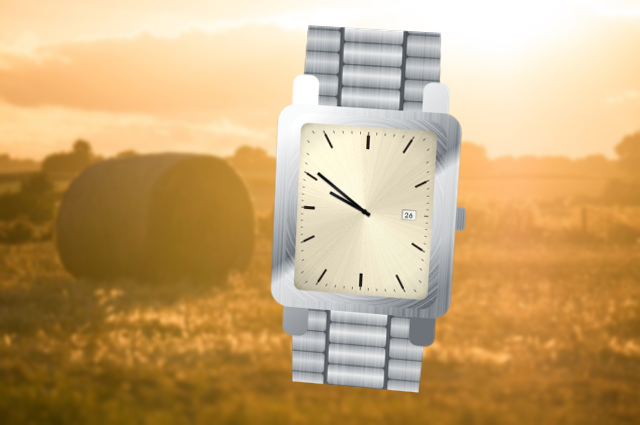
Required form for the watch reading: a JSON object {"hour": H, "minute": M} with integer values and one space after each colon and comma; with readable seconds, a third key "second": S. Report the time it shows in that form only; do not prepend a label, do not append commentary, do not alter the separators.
{"hour": 9, "minute": 51}
